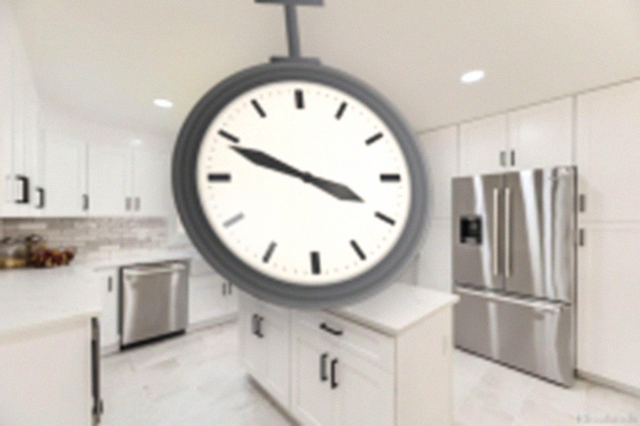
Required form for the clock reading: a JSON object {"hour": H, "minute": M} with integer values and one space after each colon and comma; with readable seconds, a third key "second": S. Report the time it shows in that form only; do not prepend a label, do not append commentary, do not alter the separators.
{"hour": 3, "minute": 49}
